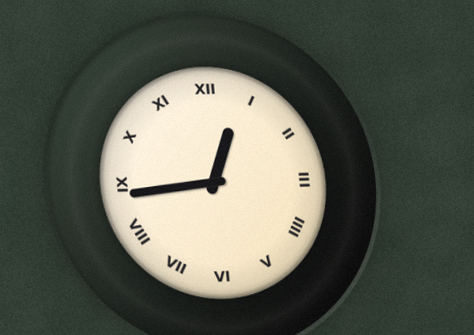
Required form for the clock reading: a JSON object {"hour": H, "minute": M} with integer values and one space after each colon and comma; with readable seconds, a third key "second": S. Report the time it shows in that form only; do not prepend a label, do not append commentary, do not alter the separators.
{"hour": 12, "minute": 44}
